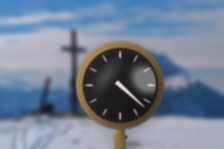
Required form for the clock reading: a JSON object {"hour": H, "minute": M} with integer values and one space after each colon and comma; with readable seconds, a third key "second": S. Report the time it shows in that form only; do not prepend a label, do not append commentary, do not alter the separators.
{"hour": 4, "minute": 22}
